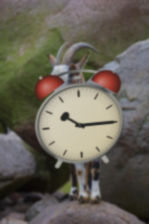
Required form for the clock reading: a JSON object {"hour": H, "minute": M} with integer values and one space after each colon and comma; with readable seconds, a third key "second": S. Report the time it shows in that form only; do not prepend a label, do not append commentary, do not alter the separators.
{"hour": 10, "minute": 15}
